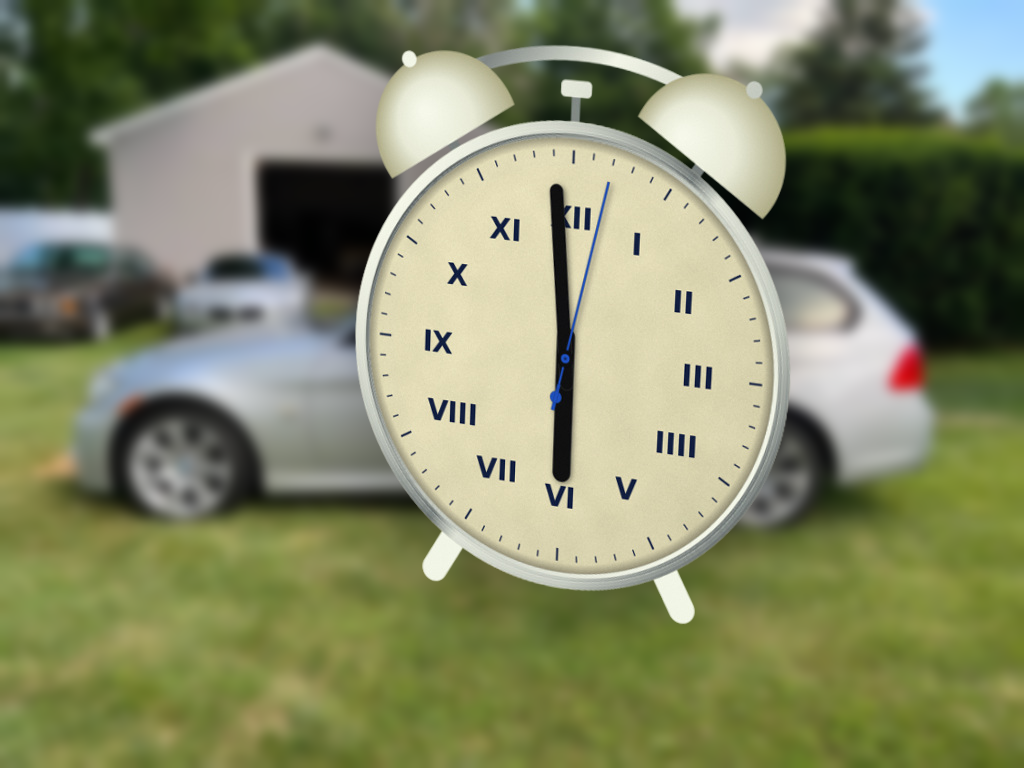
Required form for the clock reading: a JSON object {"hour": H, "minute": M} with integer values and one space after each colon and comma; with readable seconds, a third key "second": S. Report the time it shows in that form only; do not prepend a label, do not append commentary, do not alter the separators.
{"hour": 5, "minute": 59, "second": 2}
